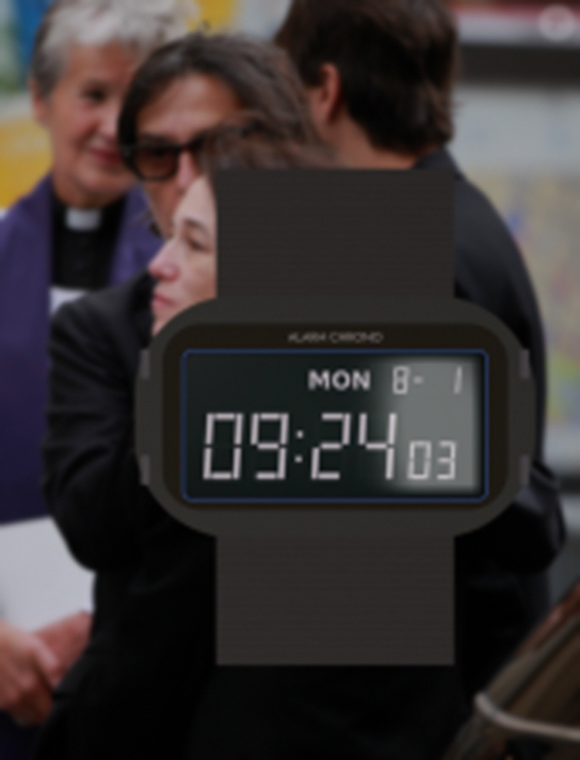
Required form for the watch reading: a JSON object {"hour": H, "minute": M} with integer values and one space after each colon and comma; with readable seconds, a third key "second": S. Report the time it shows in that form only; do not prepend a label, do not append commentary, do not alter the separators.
{"hour": 9, "minute": 24, "second": 3}
